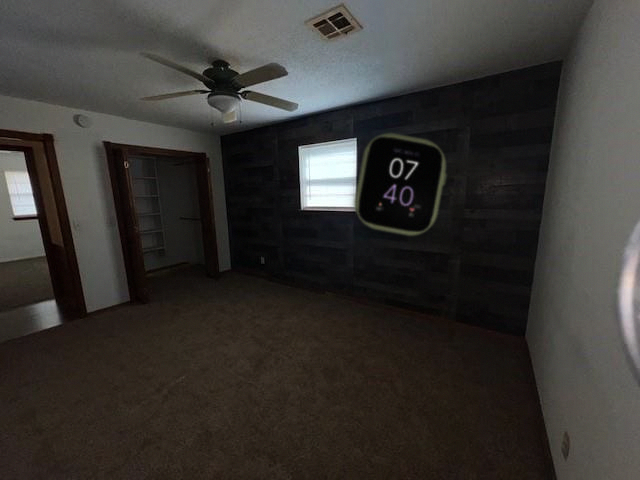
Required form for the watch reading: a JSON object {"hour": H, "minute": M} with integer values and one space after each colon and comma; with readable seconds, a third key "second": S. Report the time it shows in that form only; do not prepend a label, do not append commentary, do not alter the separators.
{"hour": 7, "minute": 40}
